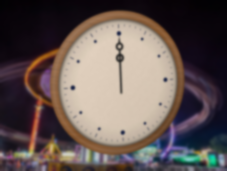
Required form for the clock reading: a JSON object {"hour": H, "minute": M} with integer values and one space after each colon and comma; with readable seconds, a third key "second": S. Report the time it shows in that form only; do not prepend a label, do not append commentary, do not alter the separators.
{"hour": 12, "minute": 0}
